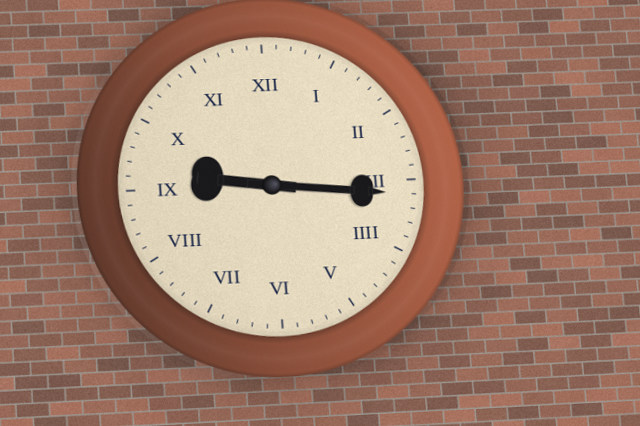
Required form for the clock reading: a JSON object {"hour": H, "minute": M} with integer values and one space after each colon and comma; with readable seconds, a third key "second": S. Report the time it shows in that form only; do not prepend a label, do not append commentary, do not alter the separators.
{"hour": 9, "minute": 16}
